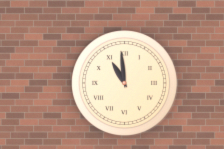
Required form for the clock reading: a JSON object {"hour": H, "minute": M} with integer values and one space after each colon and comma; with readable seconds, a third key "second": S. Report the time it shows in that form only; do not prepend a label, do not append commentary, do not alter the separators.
{"hour": 10, "minute": 59}
